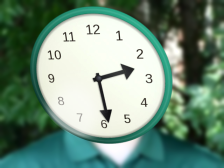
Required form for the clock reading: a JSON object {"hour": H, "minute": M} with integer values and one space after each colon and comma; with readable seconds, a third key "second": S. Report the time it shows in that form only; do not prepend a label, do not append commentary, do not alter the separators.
{"hour": 2, "minute": 29}
